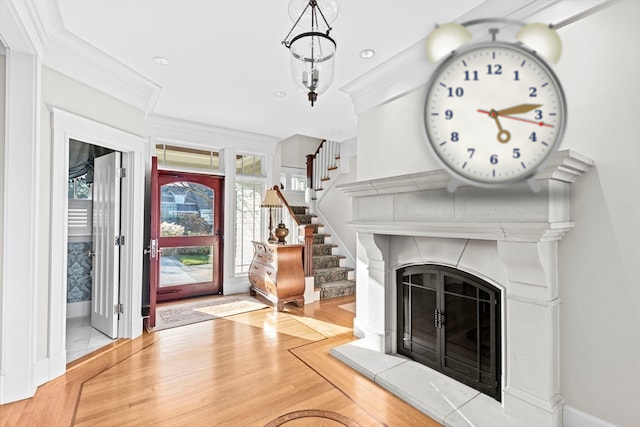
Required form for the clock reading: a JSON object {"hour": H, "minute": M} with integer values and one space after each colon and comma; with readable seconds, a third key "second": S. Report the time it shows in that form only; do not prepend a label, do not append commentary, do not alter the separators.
{"hour": 5, "minute": 13, "second": 17}
